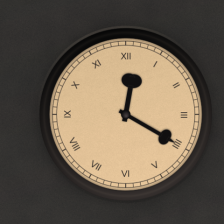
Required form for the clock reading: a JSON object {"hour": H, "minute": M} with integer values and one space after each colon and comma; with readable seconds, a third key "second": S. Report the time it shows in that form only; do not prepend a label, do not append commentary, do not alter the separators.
{"hour": 12, "minute": 20}
